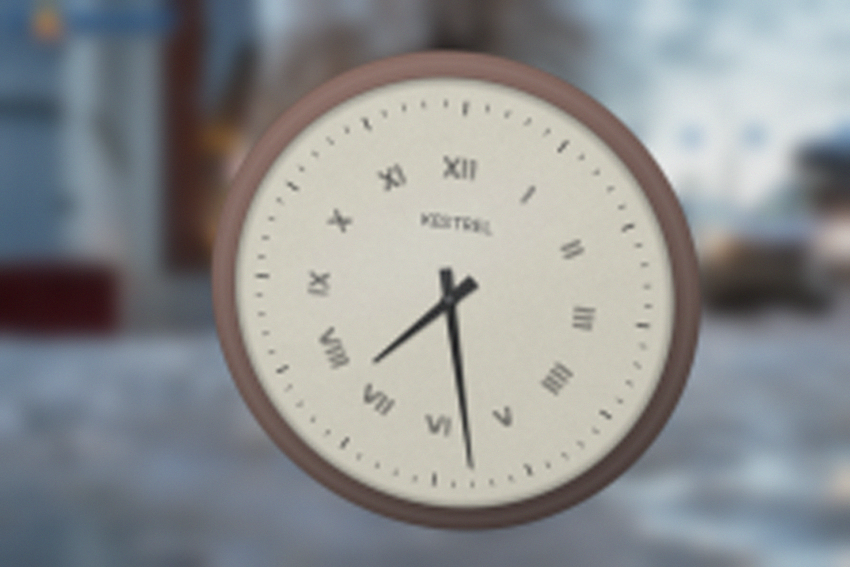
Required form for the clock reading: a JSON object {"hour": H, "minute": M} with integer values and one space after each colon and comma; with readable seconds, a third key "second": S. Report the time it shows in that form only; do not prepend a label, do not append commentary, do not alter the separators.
{"hour": 7, "minute": 28}
